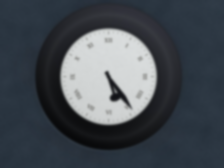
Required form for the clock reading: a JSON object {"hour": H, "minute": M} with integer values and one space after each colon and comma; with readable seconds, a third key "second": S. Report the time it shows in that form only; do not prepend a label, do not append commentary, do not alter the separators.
{"hour": 5, "minute": 24}
